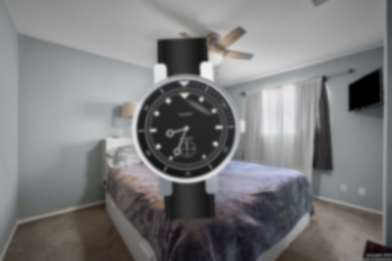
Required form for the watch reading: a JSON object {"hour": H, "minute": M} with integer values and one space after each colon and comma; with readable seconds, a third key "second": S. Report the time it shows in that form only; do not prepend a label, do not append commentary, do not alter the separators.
{"hour": 8, "minute": 34}
